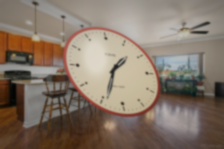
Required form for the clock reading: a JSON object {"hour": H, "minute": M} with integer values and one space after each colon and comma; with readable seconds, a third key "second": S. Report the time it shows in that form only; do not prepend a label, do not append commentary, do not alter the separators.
{"hour": 1, "minute": 34}
